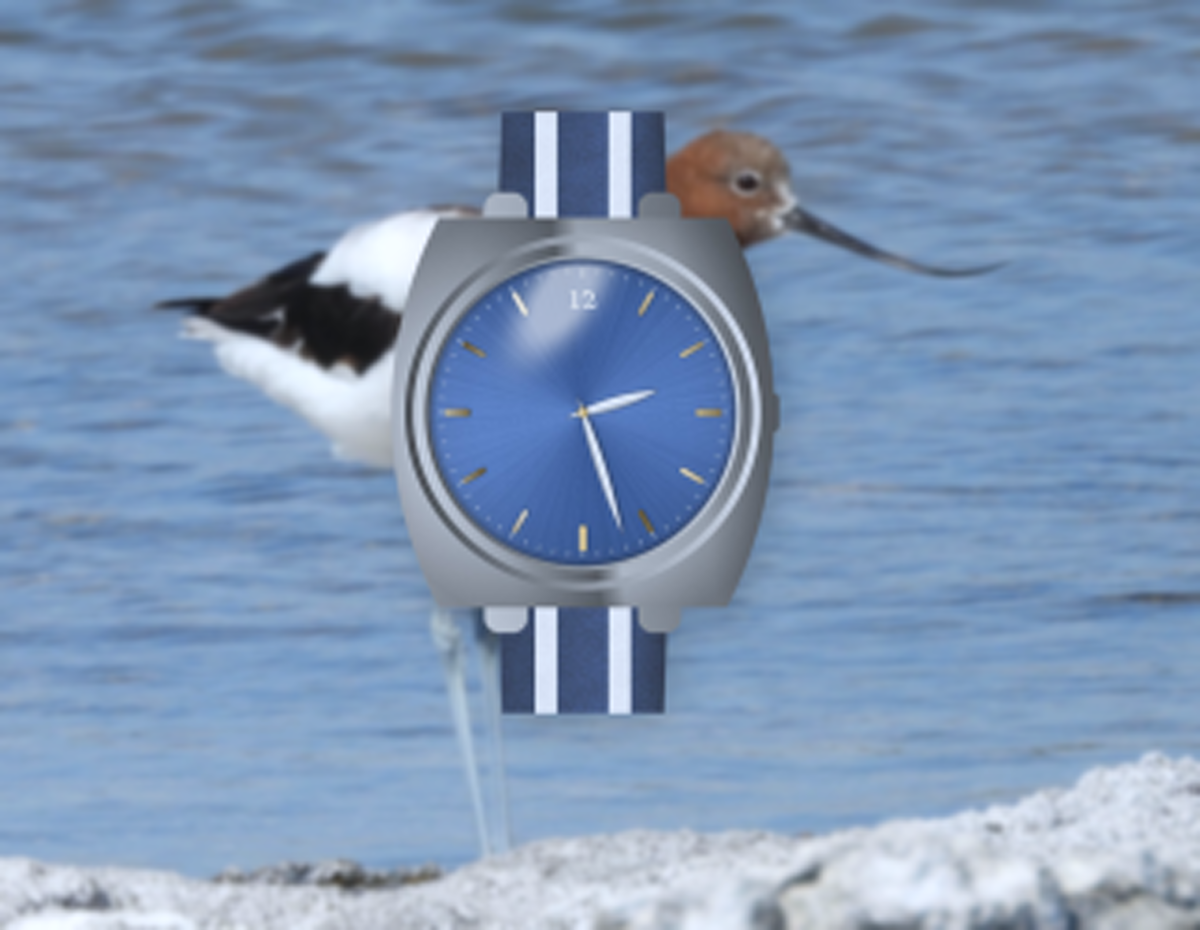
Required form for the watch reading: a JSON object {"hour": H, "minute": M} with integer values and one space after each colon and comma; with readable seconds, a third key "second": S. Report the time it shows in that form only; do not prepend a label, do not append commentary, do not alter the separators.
{"hour": 2, "minute": 27}
